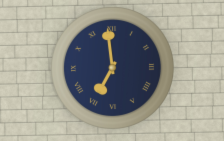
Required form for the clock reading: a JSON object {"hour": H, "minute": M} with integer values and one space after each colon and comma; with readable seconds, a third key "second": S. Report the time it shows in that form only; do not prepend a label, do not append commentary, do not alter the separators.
{"hour": 6, "minute": 59}
